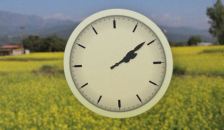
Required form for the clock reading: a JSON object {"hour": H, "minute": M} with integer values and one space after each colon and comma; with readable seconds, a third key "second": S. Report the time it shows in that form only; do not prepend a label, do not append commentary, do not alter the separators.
{"hour": 2, "minute": 9}
